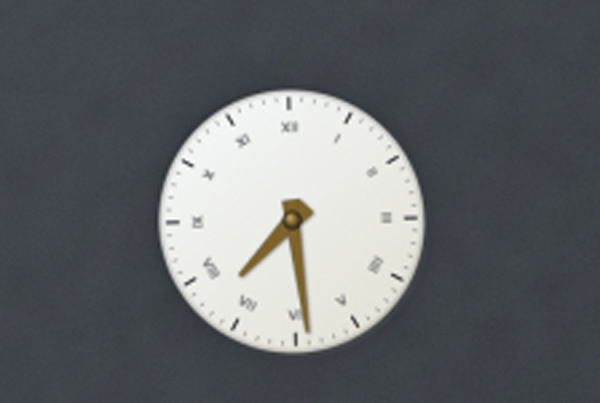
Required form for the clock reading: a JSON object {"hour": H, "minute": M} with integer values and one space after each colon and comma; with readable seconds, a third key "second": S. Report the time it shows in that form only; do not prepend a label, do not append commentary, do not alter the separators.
{"hour": 7, "minute": 29}
